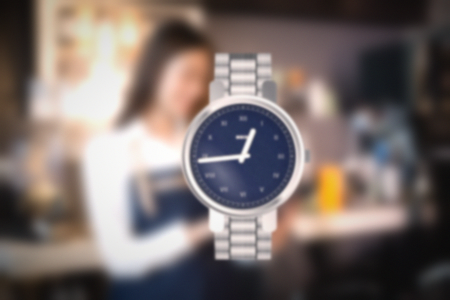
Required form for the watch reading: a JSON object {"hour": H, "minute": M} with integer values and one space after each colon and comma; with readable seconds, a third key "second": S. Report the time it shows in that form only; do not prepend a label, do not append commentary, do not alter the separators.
{"hour": 12, "minute": 44}
